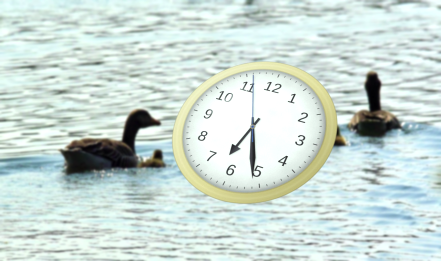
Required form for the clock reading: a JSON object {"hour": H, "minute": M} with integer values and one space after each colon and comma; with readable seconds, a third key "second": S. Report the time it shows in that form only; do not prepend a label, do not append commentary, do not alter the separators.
{"hour": 6, "minute": 25, "second": 56}
